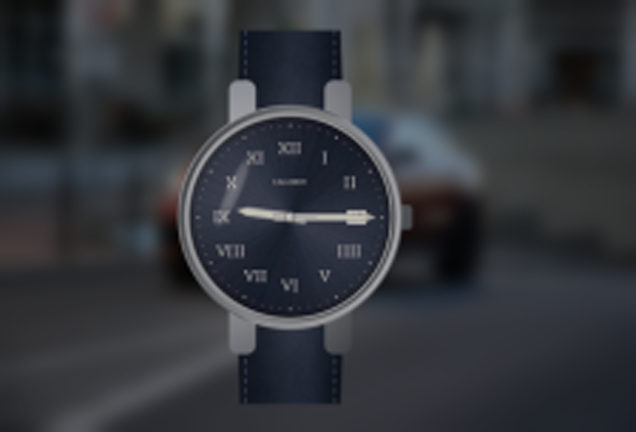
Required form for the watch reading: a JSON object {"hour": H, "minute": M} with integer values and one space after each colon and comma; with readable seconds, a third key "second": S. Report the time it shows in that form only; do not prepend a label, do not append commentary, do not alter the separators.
{"hour": 9, "minute": 15}
